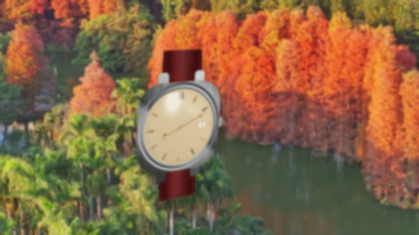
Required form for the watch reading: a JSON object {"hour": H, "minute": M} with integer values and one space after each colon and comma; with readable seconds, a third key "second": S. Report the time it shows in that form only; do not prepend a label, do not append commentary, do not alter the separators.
{"hour": 8, "minute": 11}
